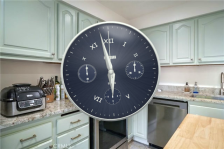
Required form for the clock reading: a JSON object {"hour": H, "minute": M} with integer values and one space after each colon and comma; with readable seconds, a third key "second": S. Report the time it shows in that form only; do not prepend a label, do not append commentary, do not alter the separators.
{"hour": 5, "minute": 58}
